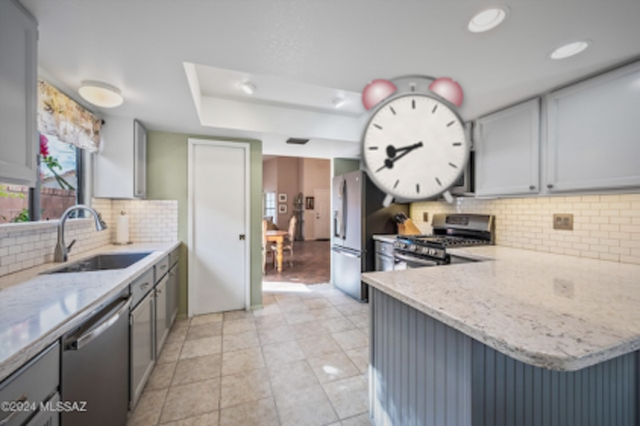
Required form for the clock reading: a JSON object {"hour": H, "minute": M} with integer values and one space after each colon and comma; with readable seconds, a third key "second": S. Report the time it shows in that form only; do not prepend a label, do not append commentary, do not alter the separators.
{"hour": 8, "minute": 40}
